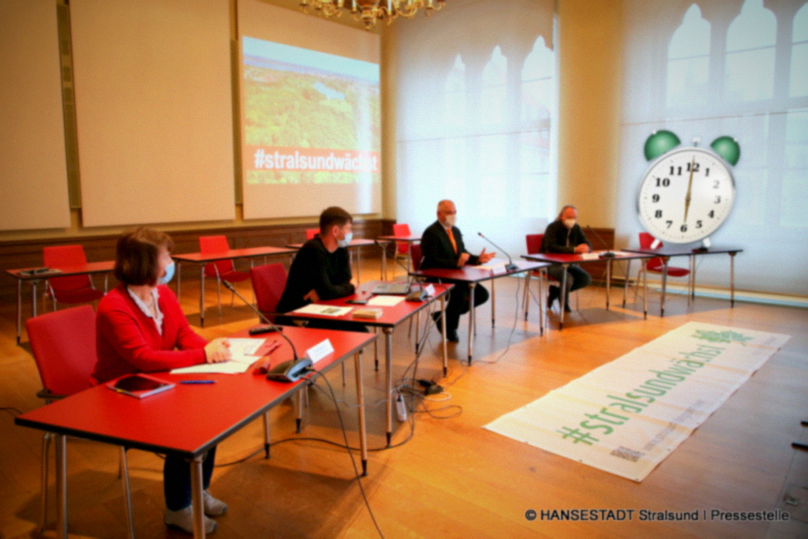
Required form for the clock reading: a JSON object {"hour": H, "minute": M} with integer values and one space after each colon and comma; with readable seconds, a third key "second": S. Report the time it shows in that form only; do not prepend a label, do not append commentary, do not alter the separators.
{"hour": 6, "minute": 0}
